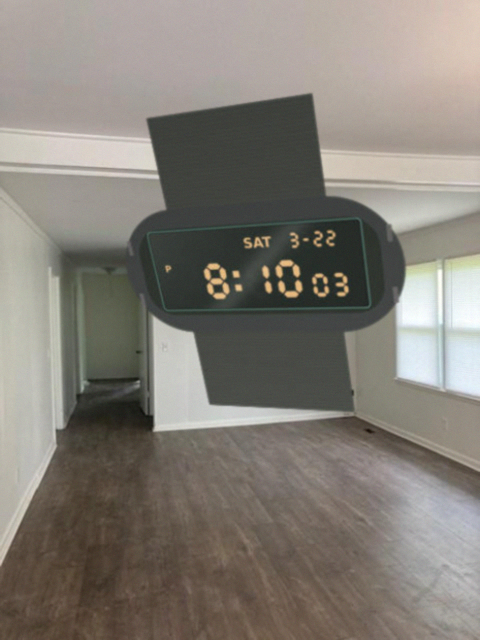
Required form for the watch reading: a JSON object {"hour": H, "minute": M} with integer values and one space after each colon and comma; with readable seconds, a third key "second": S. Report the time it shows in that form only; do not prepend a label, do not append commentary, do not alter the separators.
{"hour": 8, "minute": 10, "second": 3}
